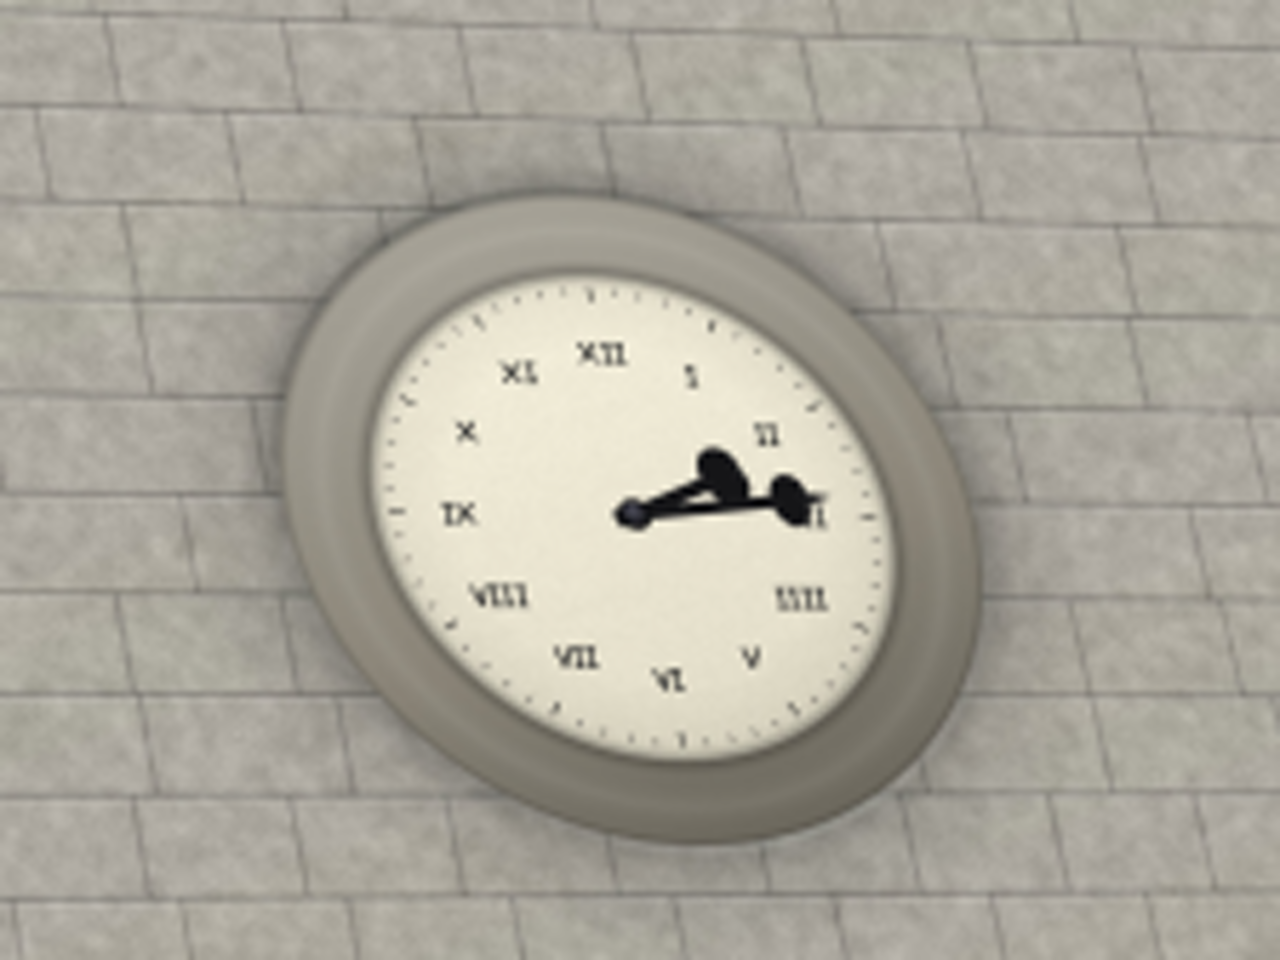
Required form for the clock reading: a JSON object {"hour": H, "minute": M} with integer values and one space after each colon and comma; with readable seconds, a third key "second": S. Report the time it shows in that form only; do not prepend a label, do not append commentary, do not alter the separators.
{"hour": 2, "minute": 14}
